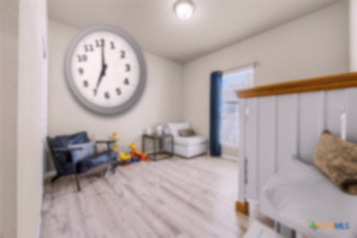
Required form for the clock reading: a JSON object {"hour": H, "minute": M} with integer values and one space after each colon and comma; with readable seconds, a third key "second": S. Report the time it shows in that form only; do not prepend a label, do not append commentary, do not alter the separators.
{"hour": 7, "minute": 1}
